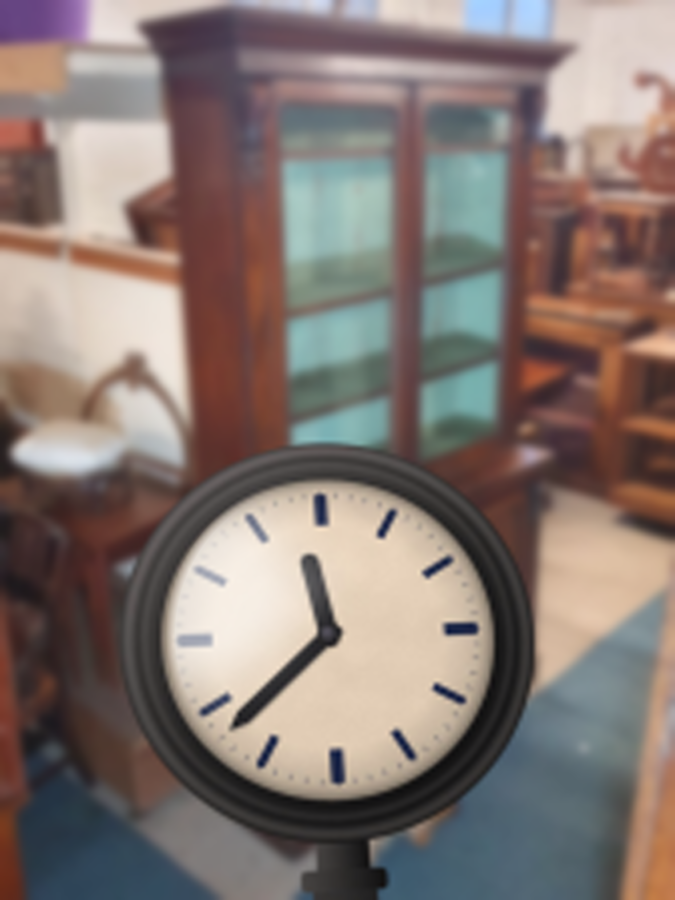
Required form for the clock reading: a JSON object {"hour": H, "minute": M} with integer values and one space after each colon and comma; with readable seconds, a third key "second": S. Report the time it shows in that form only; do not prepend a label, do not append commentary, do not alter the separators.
{"hour": 11, "minute": 38}
